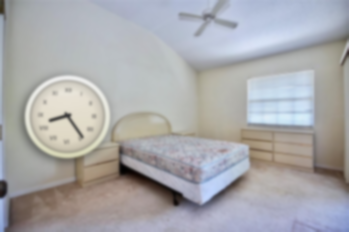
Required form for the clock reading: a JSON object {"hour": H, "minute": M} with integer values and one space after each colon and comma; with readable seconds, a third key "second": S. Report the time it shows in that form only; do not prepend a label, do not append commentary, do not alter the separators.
{"hour": 8, "minute": 24}
